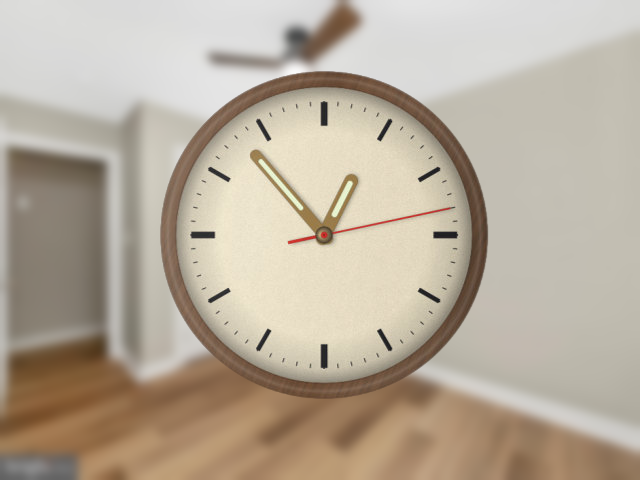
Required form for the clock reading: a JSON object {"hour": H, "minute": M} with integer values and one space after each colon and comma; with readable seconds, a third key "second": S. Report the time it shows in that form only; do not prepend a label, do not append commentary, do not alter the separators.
{"hour": 12, "minute": 53, "second": 13}
